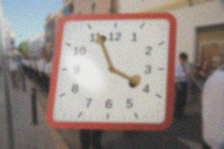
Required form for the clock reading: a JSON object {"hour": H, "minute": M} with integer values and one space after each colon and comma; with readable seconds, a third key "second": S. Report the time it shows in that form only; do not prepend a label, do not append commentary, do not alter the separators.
{"hour": 3, "minute": 56}
